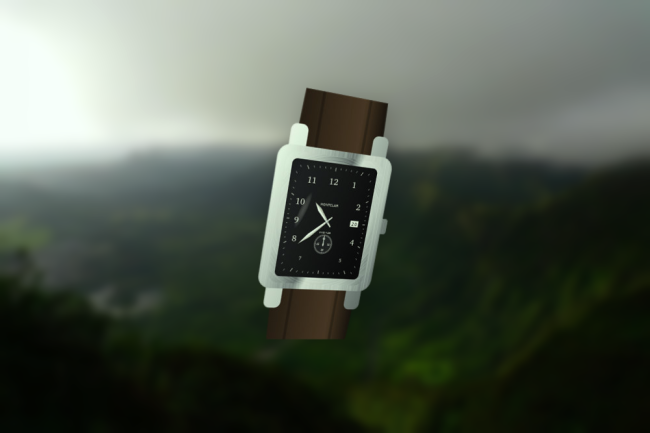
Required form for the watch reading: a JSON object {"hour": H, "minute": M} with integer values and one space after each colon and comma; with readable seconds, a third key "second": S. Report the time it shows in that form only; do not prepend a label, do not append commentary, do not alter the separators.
{"hour": 10, "minute": 38}
